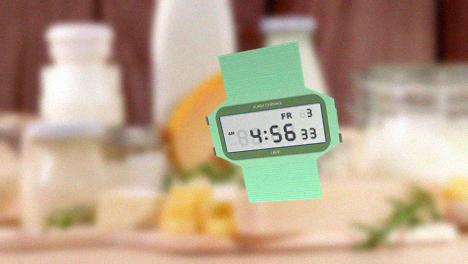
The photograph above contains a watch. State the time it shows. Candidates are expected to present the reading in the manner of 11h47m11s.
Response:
4h56m33s
